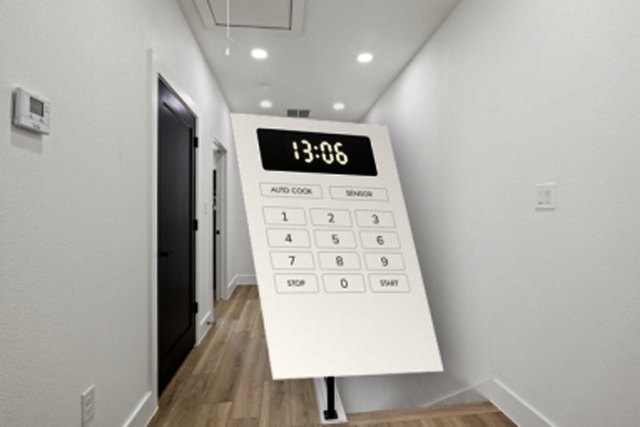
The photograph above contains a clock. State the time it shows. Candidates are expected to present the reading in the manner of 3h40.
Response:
13h06
